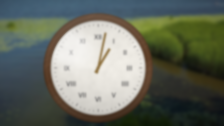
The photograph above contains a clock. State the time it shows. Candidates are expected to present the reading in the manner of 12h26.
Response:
1h02
